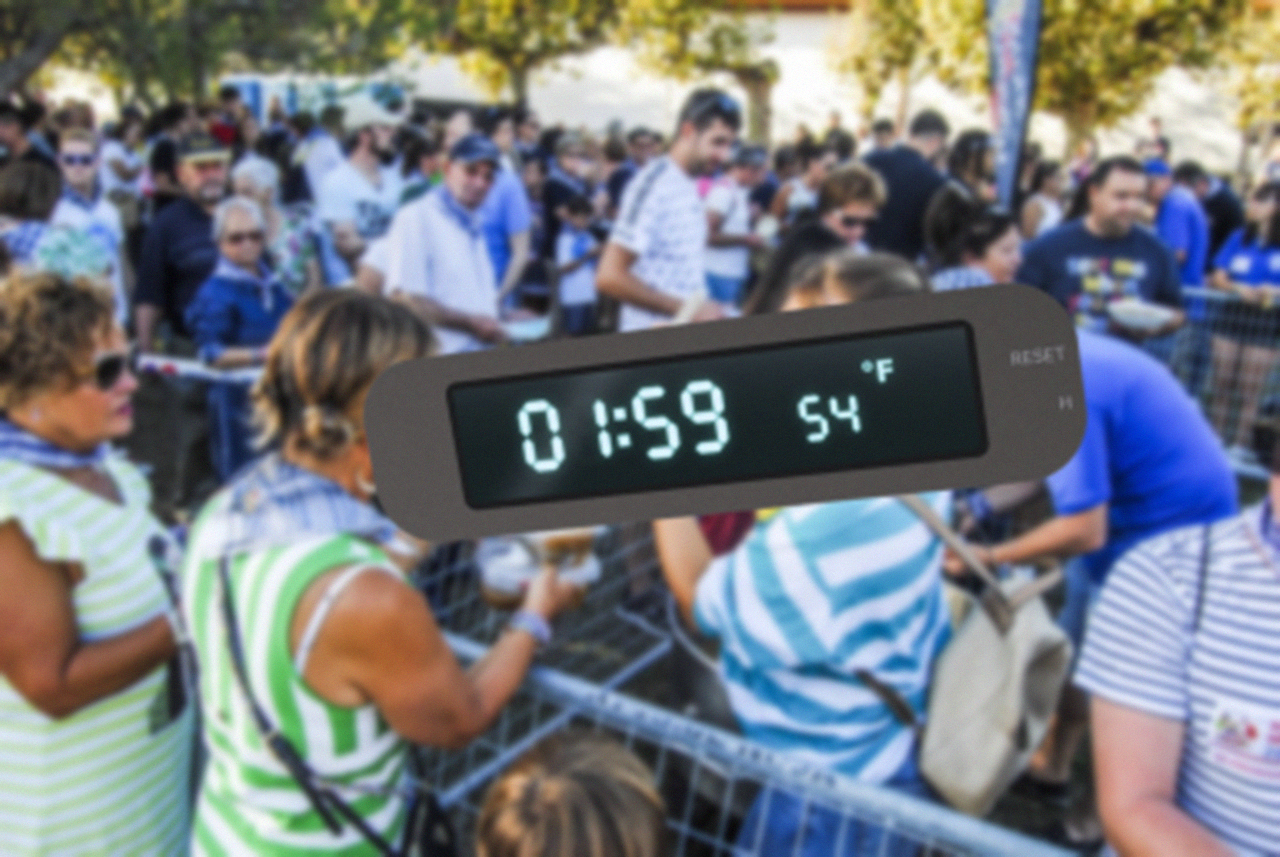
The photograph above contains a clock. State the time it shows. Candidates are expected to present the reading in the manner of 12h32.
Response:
1h59
